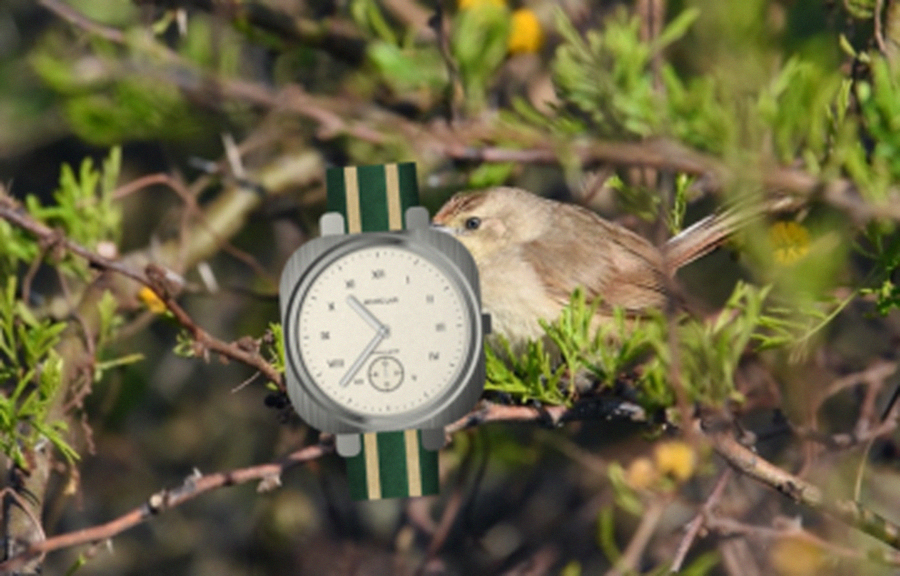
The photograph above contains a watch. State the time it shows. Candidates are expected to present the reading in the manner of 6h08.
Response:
10h37
